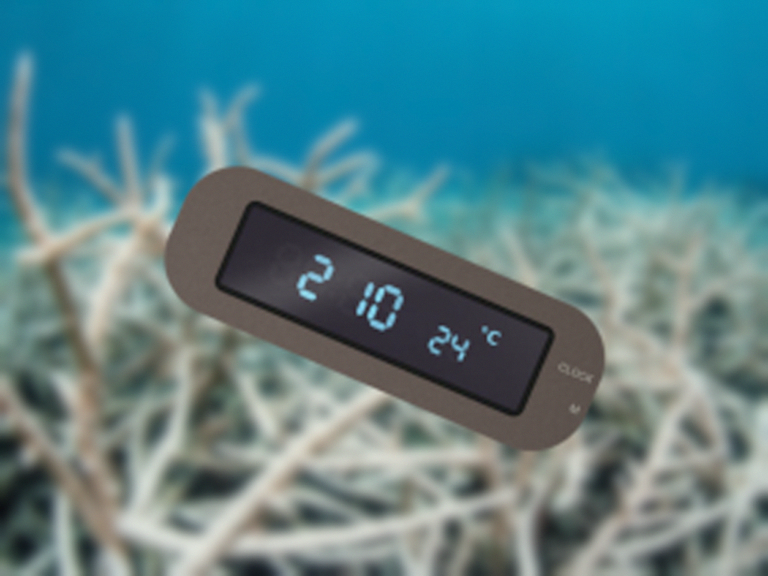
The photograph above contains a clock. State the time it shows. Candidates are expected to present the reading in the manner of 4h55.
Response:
2h10
